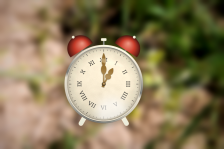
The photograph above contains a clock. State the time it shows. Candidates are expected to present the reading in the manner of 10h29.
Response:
1h00
